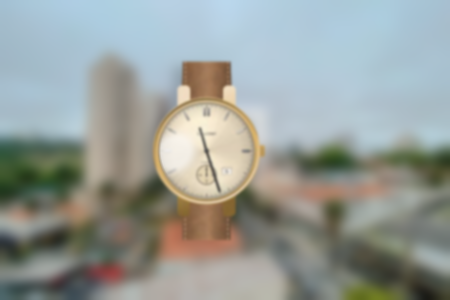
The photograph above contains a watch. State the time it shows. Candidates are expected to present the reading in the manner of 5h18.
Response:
11h27
